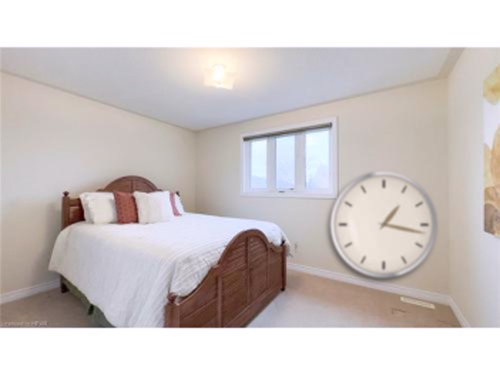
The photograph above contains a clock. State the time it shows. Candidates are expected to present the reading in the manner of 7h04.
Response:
1h17
